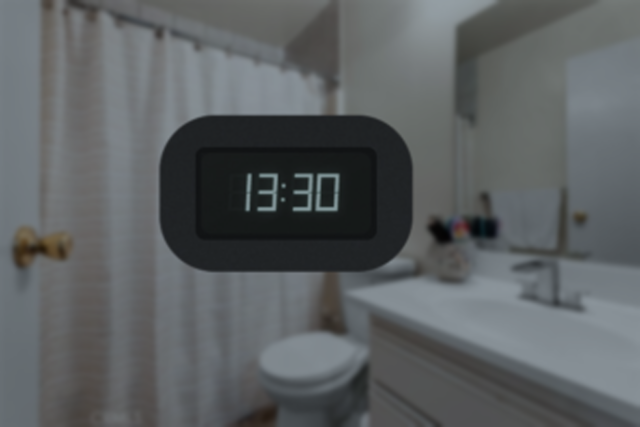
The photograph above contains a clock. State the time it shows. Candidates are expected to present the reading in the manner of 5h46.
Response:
13h30
